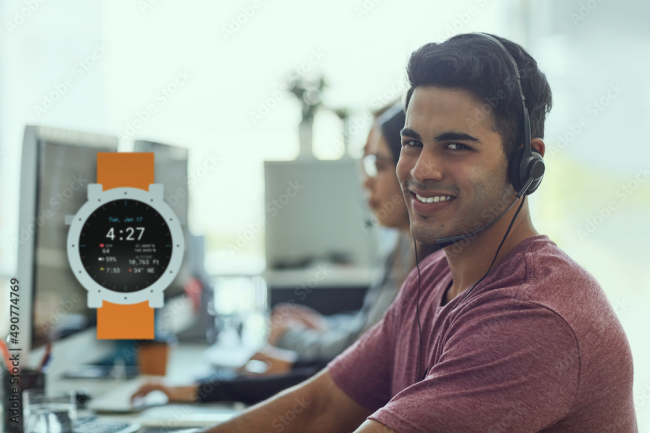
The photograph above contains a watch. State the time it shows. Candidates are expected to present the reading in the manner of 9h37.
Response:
4h27
